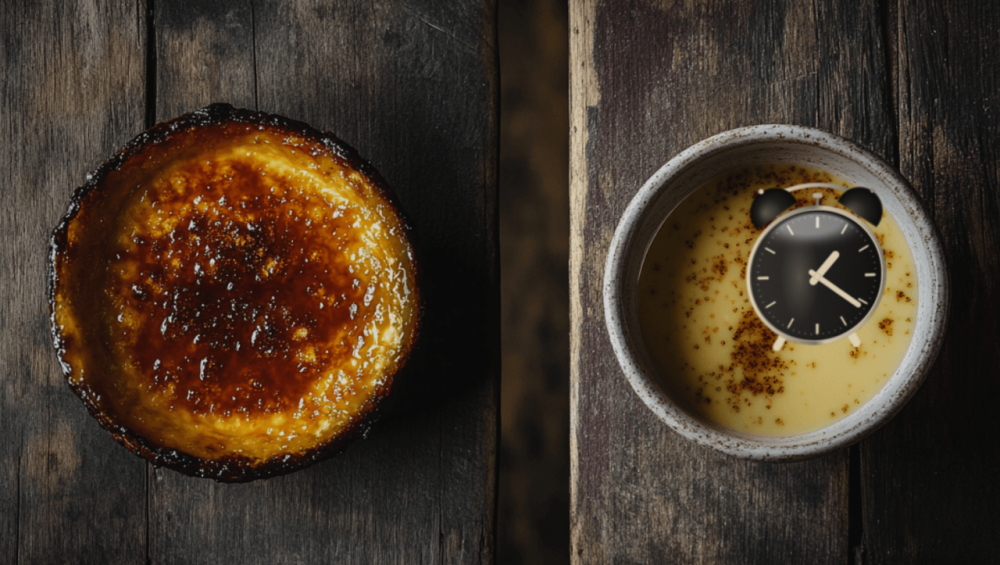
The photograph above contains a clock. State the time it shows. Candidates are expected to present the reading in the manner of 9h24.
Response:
1h21
